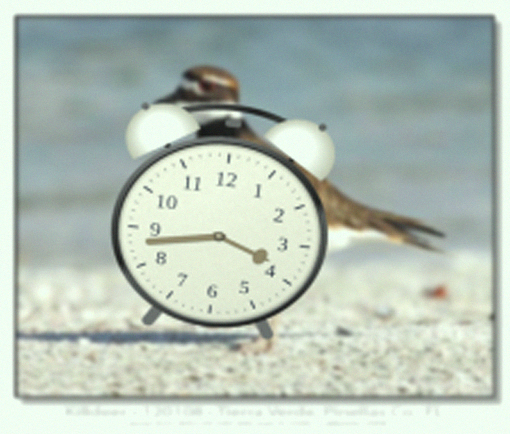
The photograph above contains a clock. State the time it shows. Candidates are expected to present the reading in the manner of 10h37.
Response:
3h43
